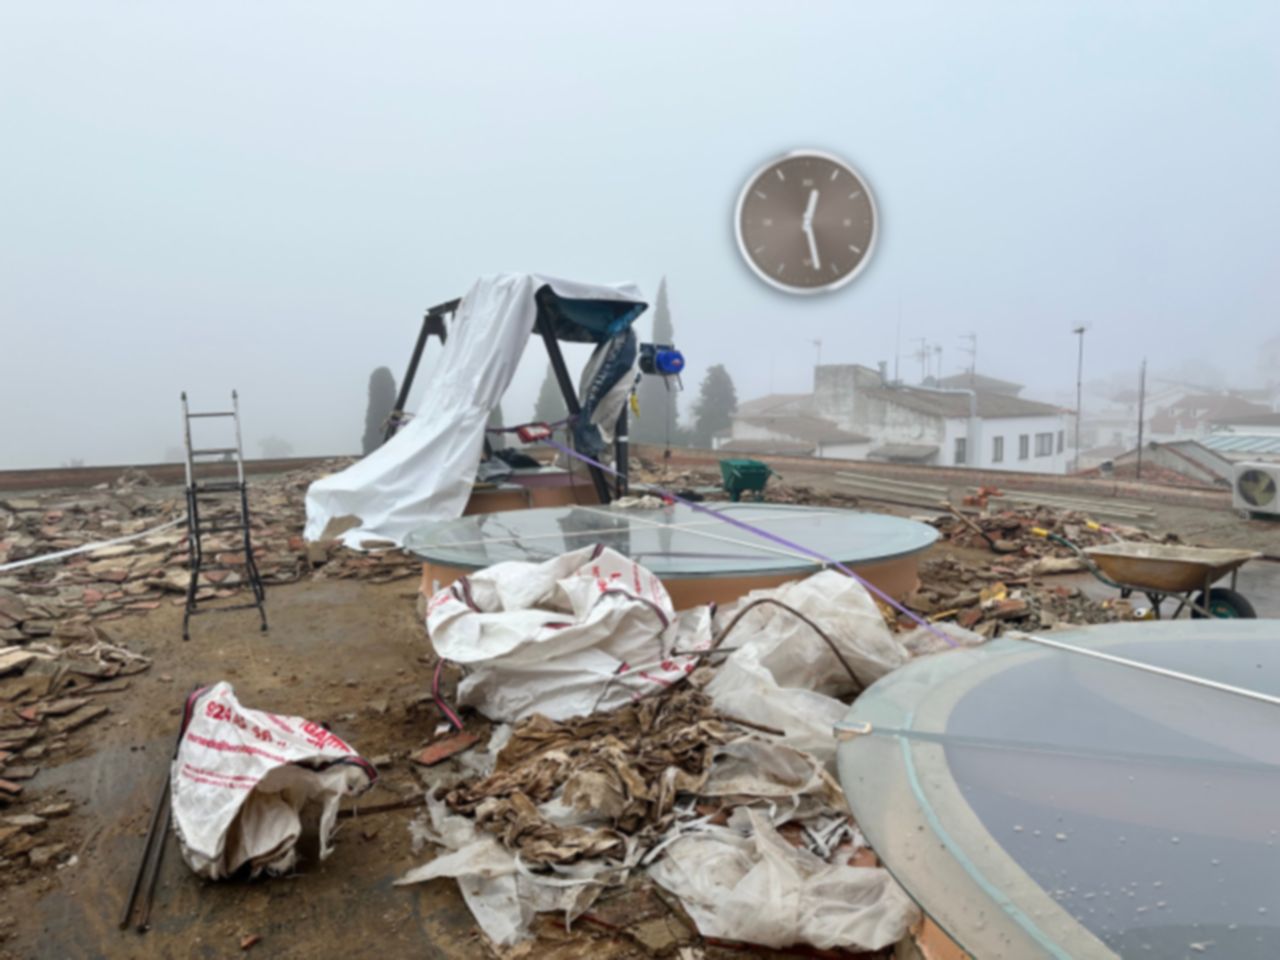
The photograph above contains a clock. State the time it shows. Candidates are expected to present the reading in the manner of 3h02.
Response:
12h28
